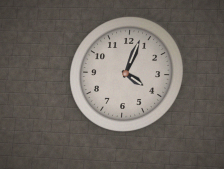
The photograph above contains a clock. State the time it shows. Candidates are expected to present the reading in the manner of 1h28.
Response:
4h03
